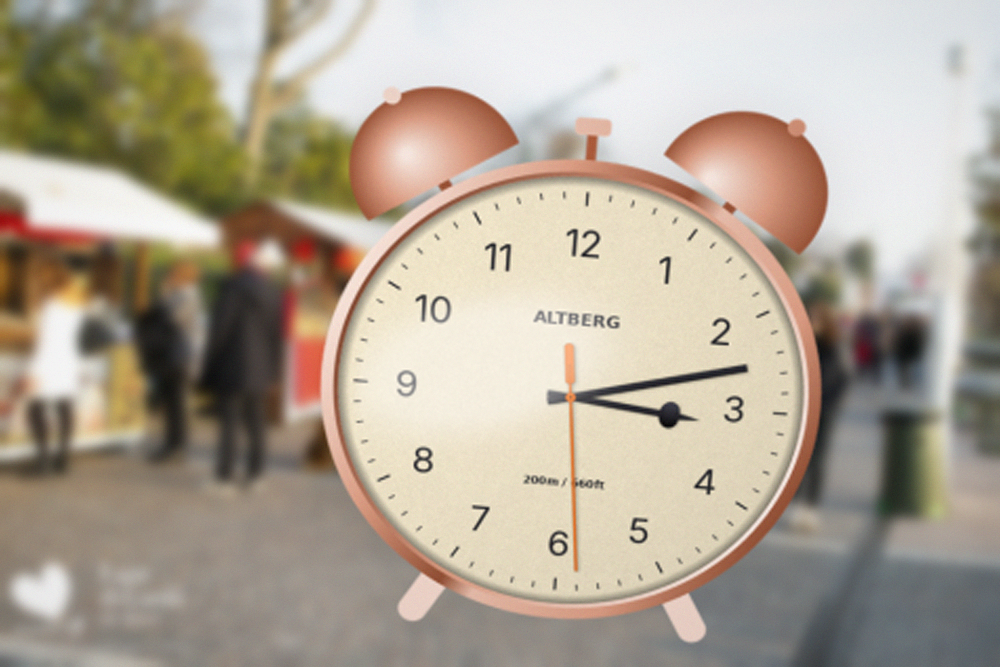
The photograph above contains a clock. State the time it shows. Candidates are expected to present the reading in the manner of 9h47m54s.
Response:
3h12m29s
